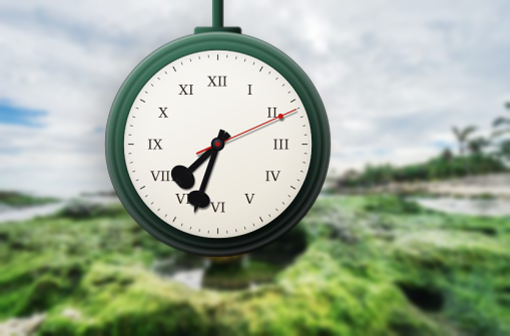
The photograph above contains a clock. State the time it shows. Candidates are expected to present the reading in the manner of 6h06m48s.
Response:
7h33m11s
